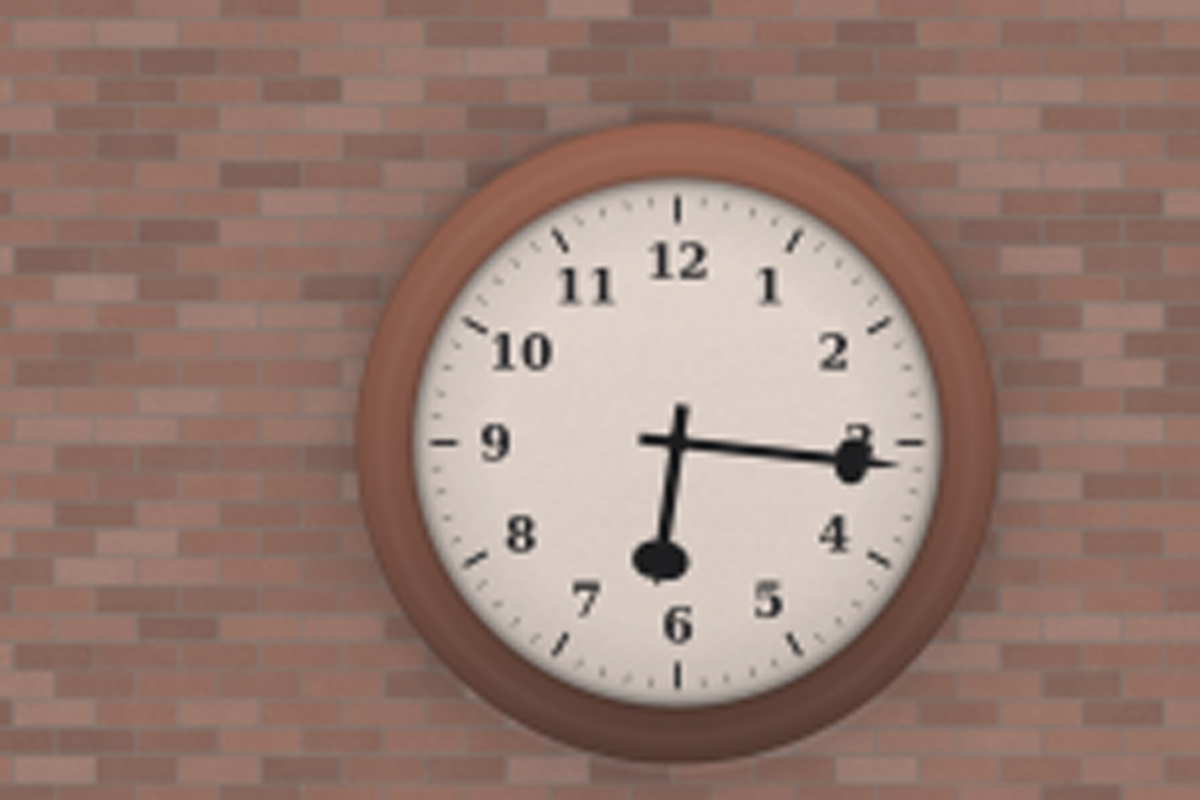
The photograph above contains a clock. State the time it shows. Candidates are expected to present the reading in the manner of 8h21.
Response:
6h16
